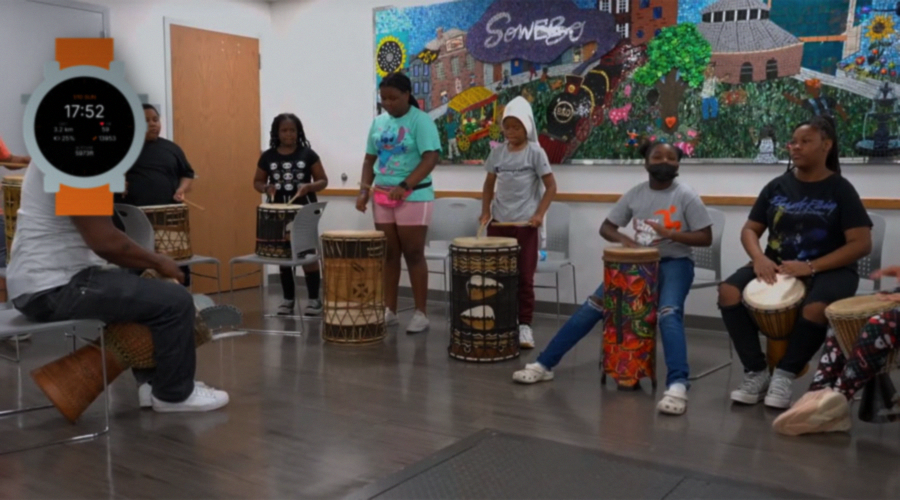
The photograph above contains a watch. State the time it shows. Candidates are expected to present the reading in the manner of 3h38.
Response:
17h52
